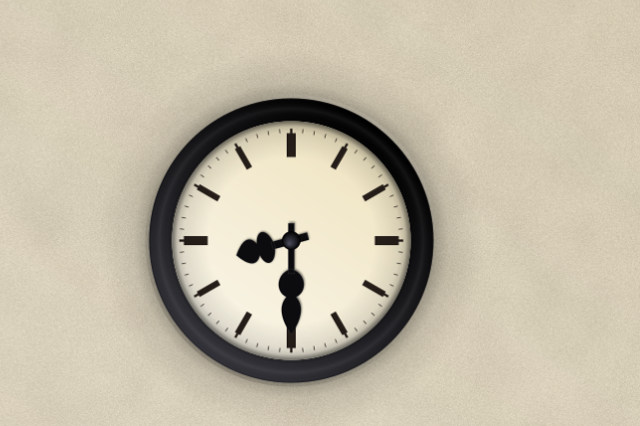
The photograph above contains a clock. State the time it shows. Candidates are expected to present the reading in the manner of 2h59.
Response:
8h30
